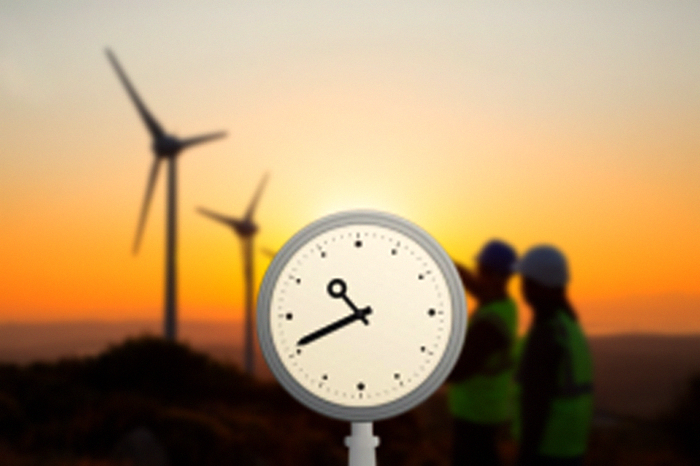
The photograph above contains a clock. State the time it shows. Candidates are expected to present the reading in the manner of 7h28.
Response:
10h41
